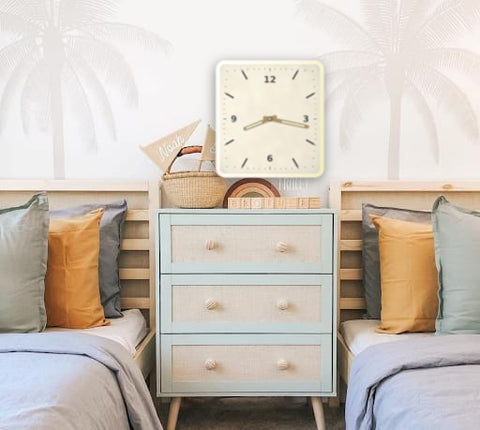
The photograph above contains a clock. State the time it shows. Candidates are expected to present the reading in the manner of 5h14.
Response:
8h17
